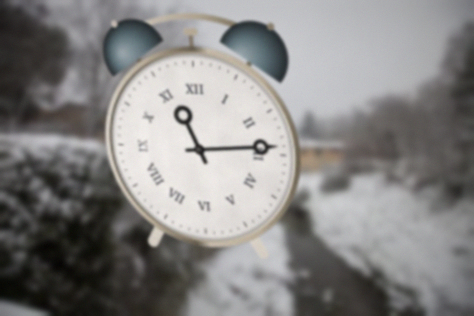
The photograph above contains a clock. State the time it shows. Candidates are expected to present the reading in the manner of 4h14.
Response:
11h14
